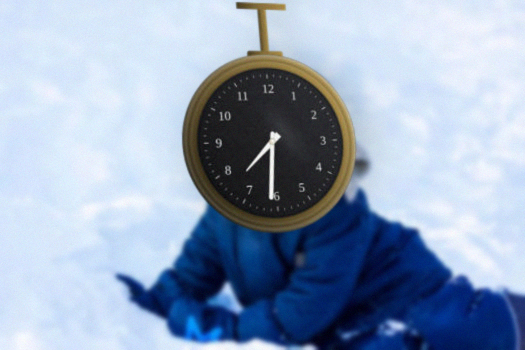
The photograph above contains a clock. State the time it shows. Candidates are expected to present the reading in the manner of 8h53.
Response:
7h31
